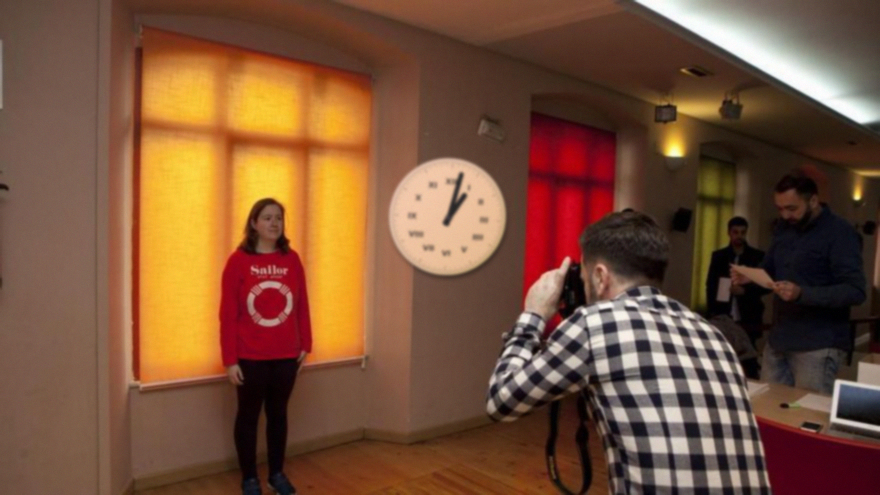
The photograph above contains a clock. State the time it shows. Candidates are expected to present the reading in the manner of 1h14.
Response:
1h02
